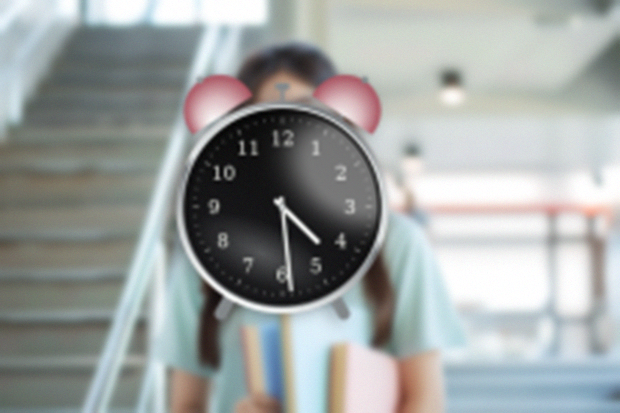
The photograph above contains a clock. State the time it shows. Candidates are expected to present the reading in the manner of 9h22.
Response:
4h29
